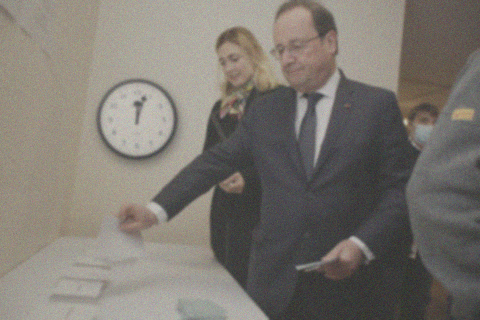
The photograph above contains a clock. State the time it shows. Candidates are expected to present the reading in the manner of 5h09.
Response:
12h03
